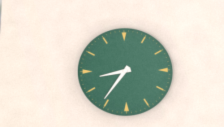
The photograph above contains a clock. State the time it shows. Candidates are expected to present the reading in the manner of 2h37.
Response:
8h36
